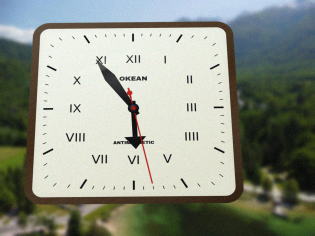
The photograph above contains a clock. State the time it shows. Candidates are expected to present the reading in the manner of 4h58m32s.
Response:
5h54m28s
